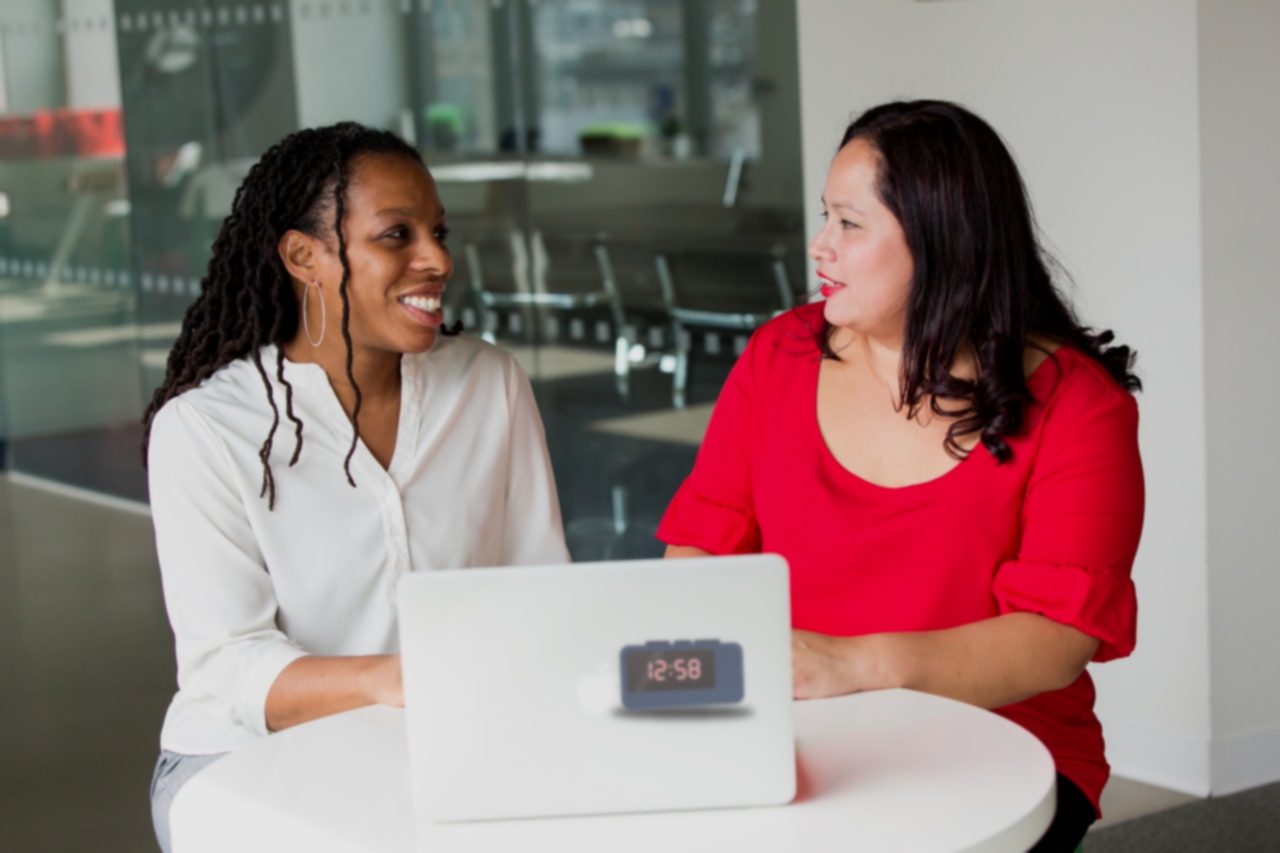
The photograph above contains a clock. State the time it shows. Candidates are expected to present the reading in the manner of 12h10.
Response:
12h58
